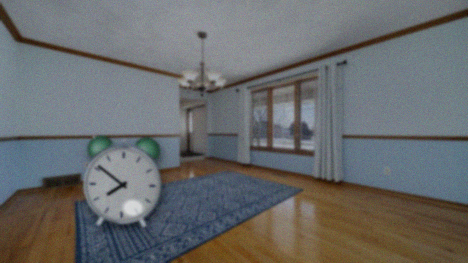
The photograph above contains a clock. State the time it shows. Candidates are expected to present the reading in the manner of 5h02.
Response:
7h51
